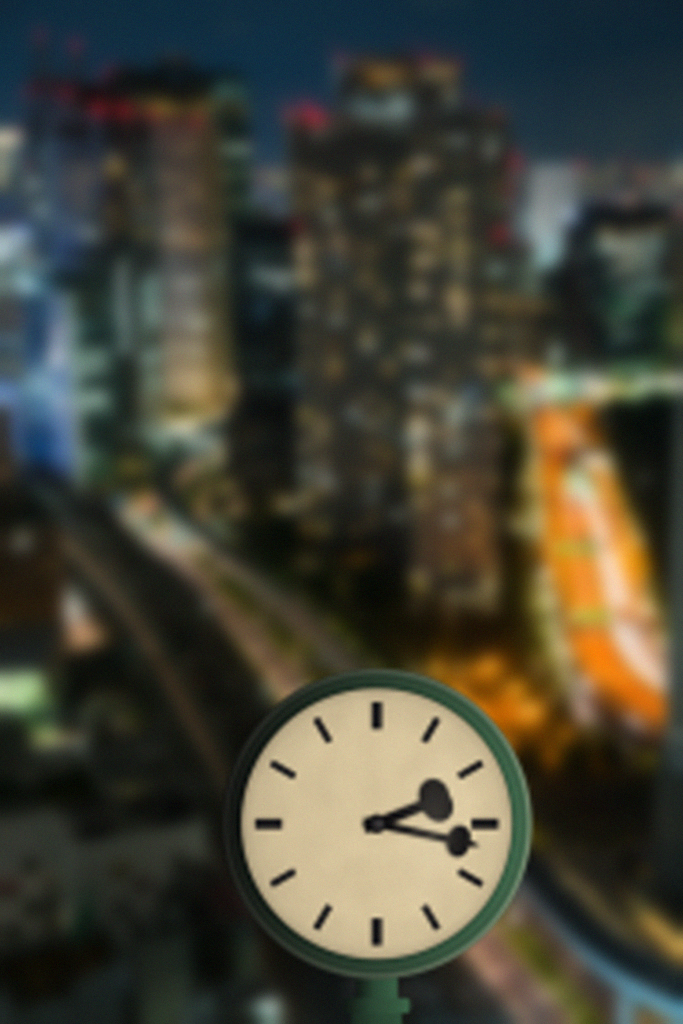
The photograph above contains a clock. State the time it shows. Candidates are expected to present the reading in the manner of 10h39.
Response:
2h17
